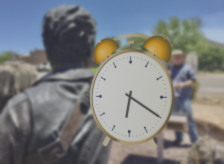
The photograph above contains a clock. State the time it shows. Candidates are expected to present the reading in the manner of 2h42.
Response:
6h20
